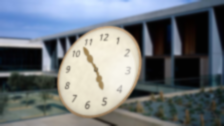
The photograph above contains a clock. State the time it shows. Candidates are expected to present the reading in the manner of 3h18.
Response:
4h53
